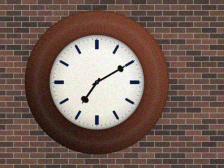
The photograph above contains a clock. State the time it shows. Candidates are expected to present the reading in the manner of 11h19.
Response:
7h10
